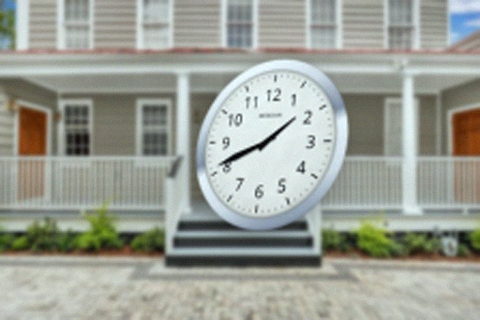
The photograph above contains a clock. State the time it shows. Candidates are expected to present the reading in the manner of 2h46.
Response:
1h41
